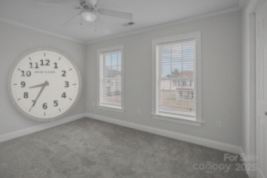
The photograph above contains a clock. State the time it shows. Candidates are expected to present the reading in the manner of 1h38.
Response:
8h35
